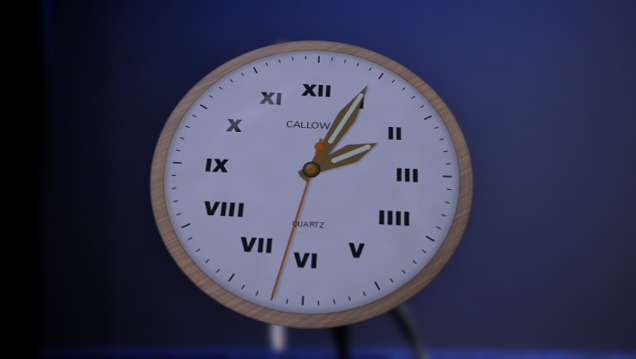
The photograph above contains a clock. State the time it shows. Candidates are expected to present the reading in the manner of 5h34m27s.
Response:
2h04m32s
